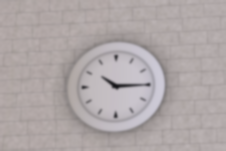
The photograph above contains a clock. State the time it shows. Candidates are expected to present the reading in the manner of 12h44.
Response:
10h15
